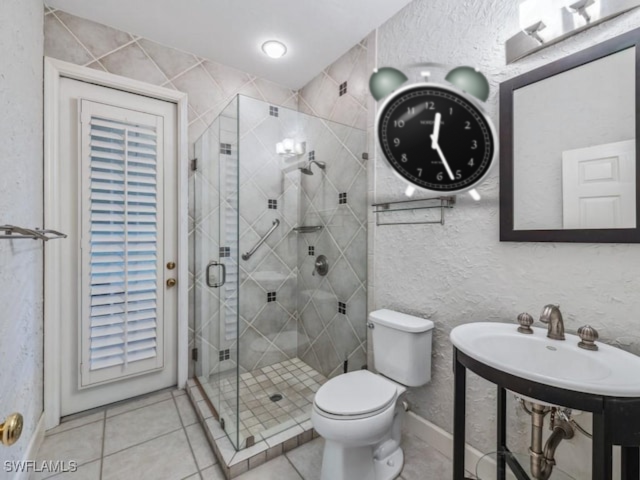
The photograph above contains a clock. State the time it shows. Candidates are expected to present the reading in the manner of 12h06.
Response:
12h27
